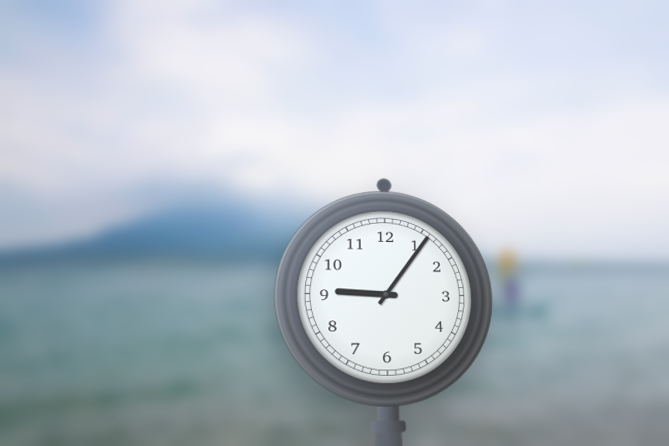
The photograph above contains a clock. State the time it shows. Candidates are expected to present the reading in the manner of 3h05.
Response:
9h06
